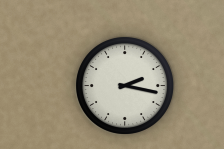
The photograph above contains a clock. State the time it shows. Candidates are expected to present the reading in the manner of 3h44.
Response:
2h17
